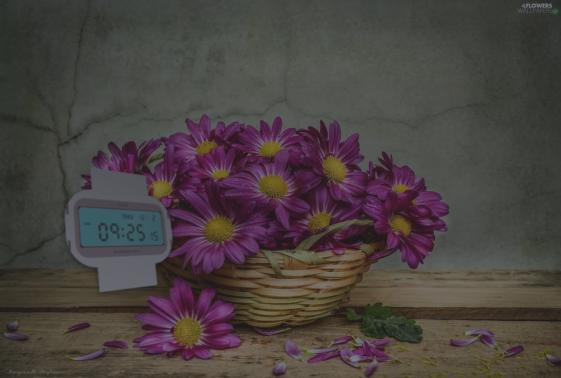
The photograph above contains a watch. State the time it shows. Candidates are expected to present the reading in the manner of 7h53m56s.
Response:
9h25m15s
